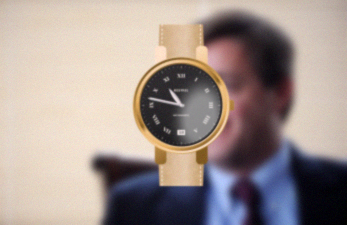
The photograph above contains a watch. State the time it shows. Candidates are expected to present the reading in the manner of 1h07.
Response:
10h47
